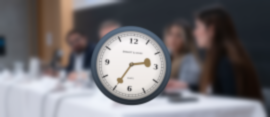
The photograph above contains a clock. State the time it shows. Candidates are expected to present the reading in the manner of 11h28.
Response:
2h35
